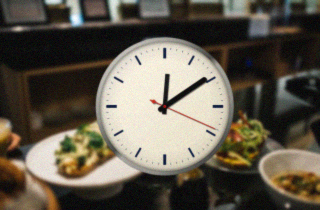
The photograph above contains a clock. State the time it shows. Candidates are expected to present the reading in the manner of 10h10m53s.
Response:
12h09m19s
